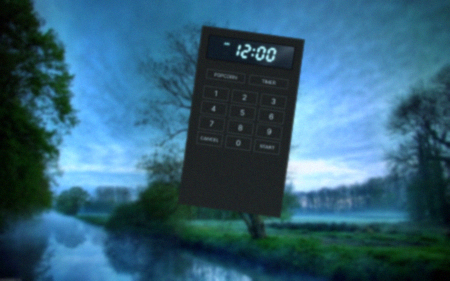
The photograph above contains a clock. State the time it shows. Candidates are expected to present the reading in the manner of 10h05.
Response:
12h00
